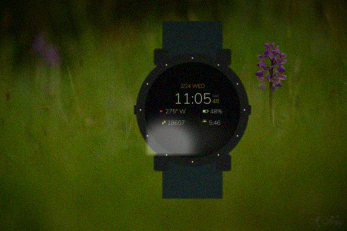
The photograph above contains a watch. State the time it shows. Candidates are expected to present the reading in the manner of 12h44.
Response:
11h05
